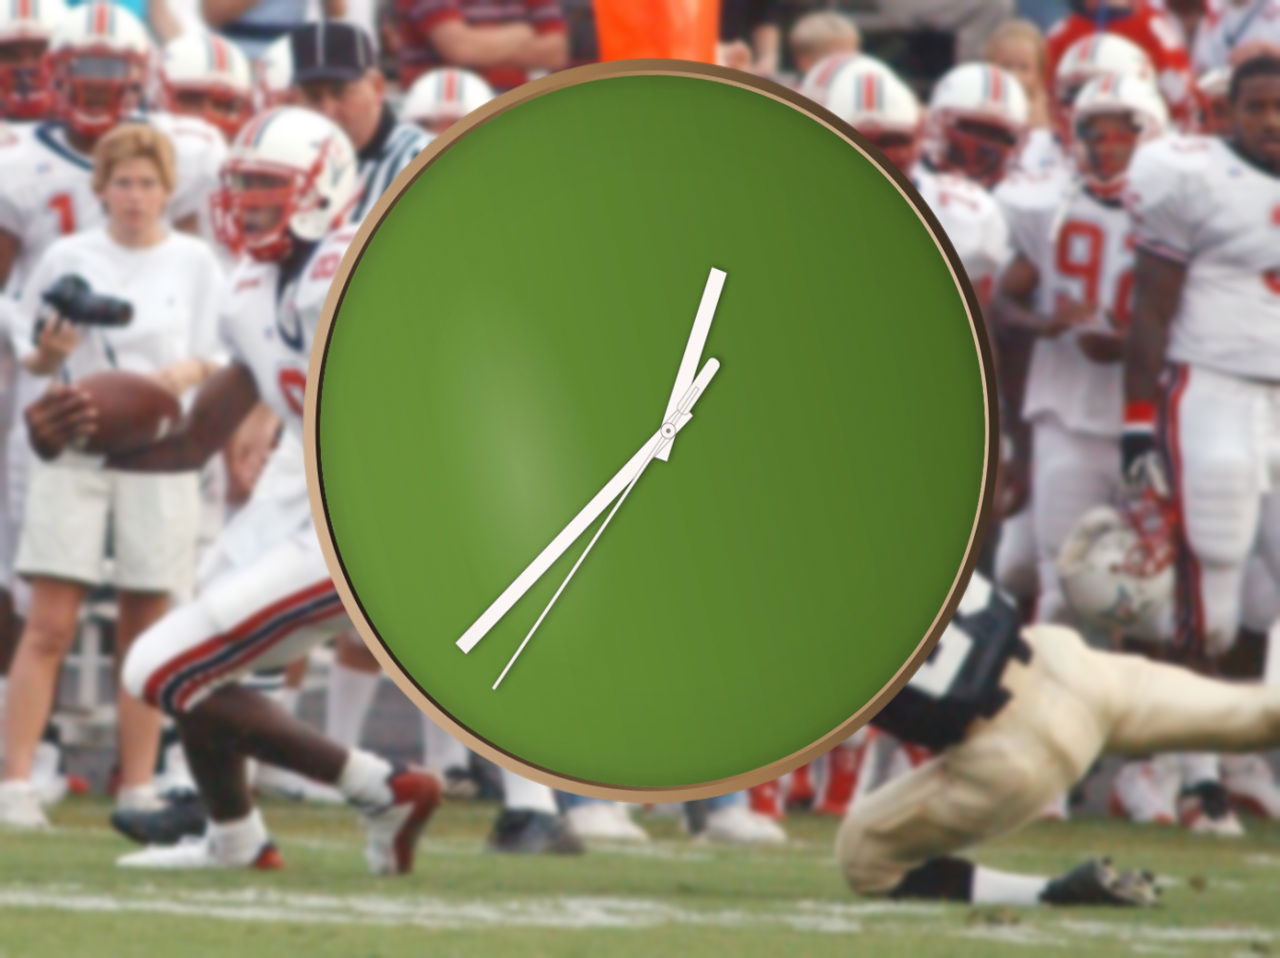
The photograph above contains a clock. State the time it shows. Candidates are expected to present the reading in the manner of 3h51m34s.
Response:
12h37m36s
